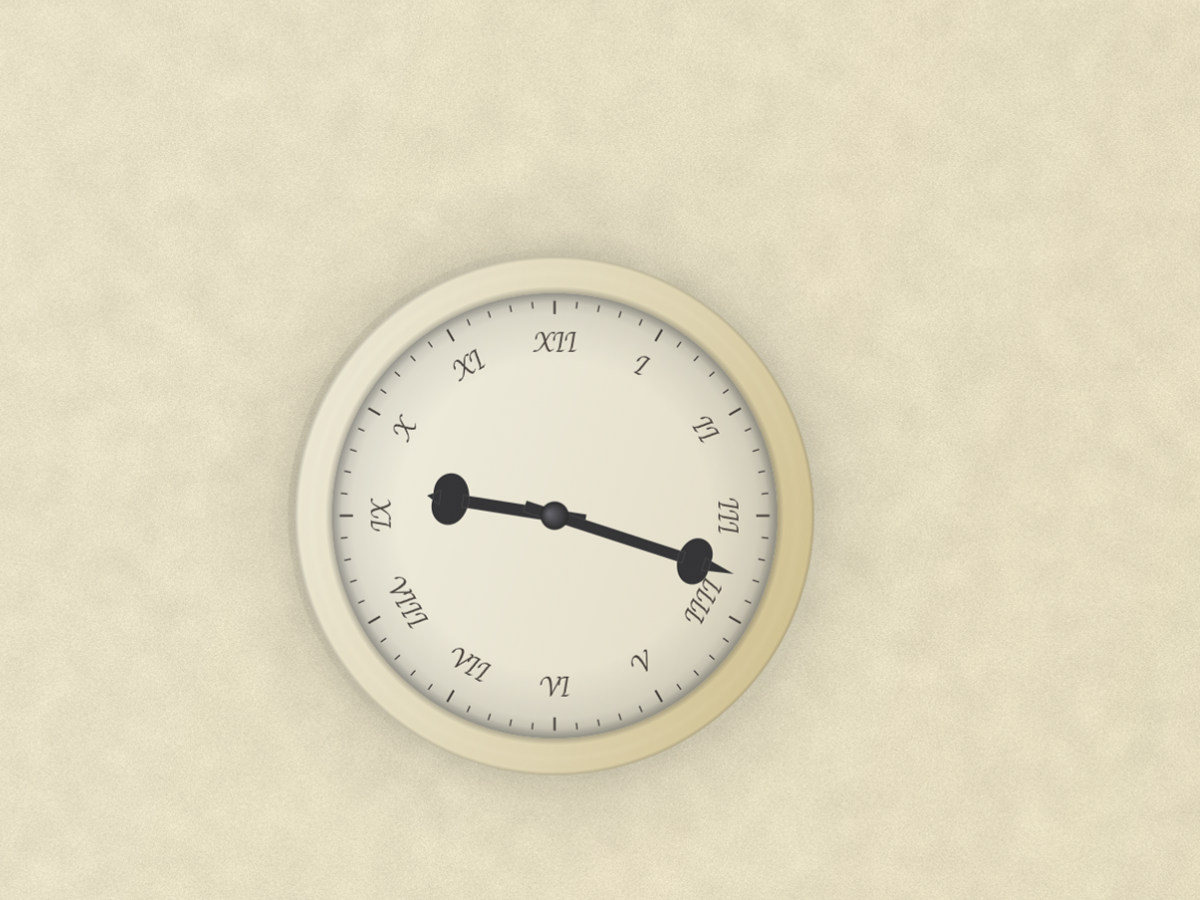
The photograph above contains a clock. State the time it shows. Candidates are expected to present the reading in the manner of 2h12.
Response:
9h18
